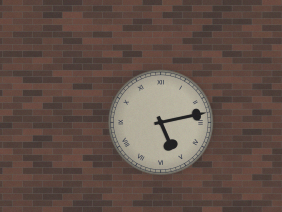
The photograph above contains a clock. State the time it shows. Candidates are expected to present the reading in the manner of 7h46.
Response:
5h13
